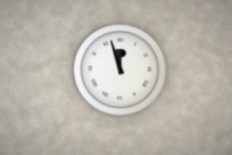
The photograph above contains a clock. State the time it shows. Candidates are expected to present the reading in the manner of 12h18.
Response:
11h57
